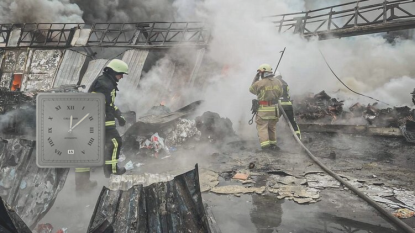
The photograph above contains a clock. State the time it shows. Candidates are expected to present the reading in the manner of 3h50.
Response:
12h08
